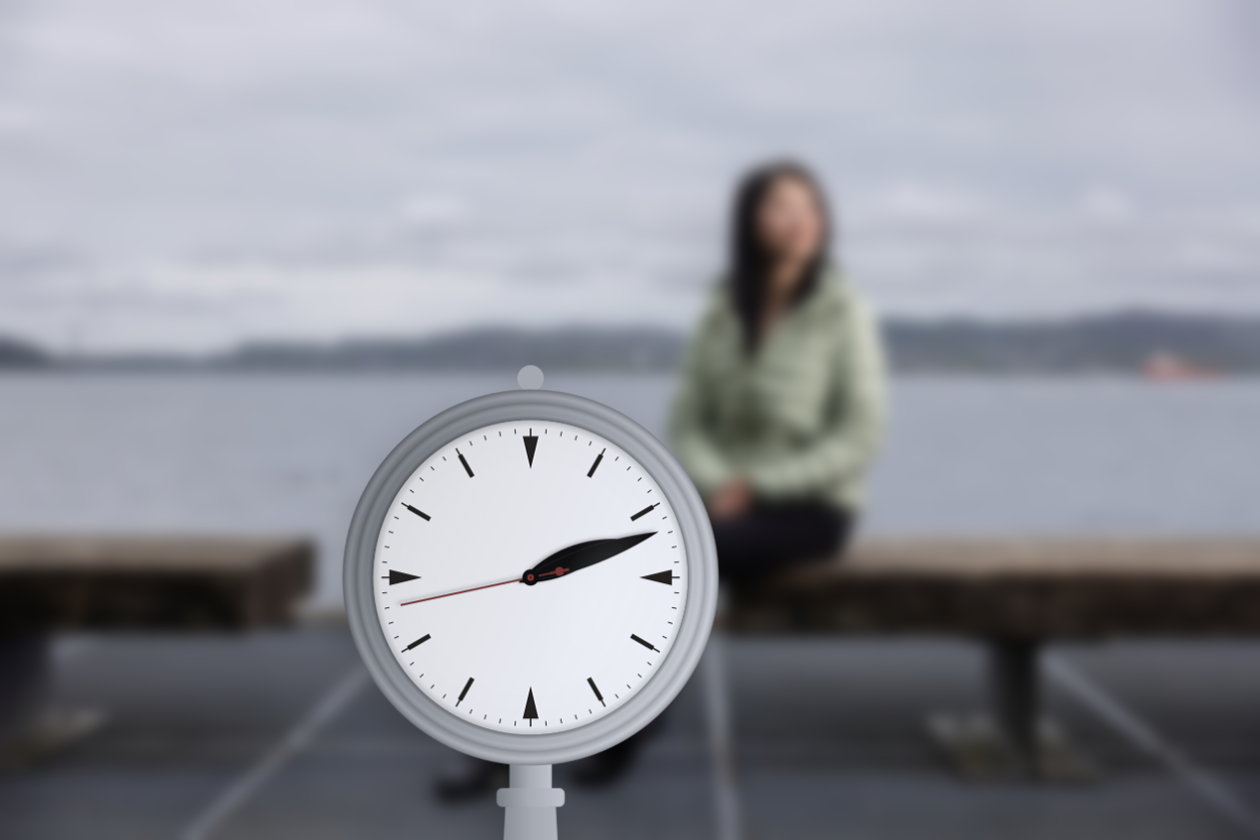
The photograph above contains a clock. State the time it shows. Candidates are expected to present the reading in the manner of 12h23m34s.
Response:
2h11m43s
